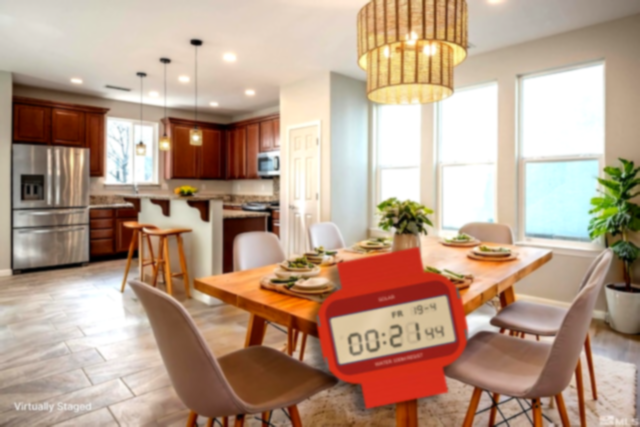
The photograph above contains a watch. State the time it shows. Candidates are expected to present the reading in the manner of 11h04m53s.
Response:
0h21m44s
